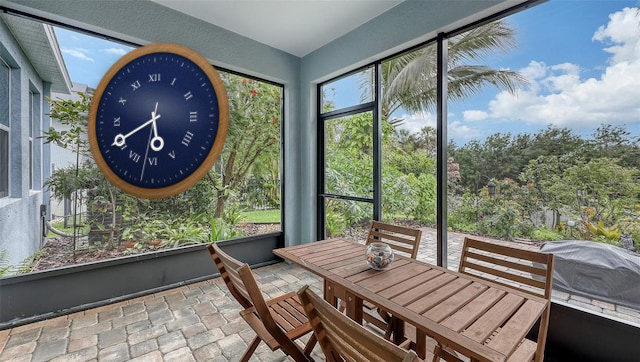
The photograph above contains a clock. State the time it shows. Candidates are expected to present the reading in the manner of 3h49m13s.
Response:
5h40m32s
